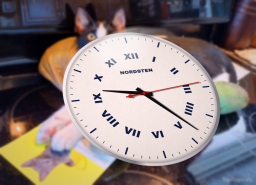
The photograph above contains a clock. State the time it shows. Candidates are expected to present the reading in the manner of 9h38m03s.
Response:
9h23m14s
